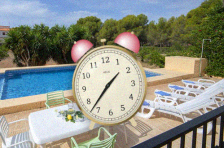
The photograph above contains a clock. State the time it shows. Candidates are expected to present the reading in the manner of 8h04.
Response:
1h37
